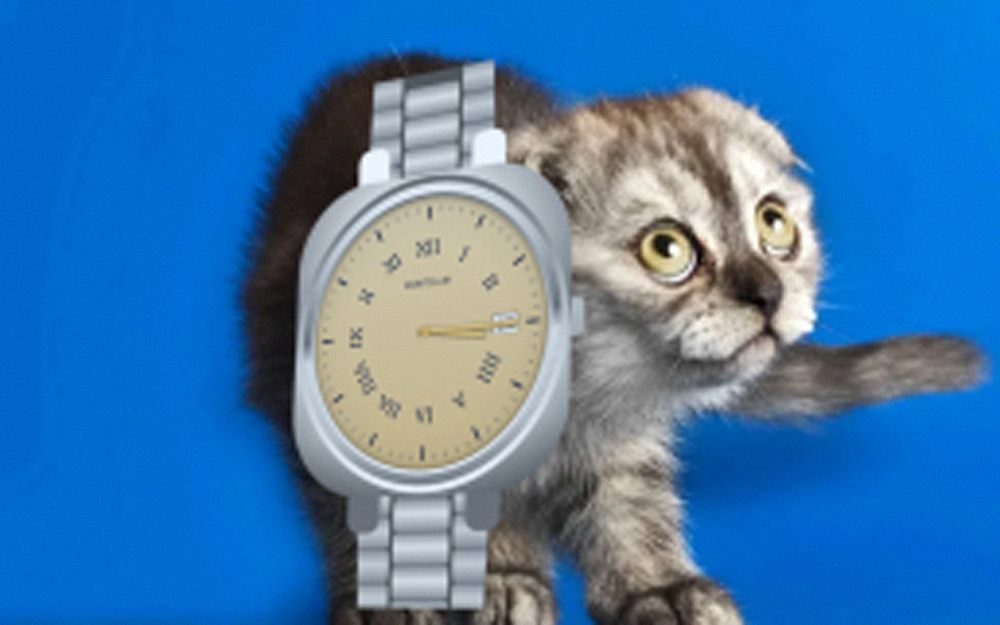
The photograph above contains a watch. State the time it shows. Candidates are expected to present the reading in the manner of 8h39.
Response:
3h15
